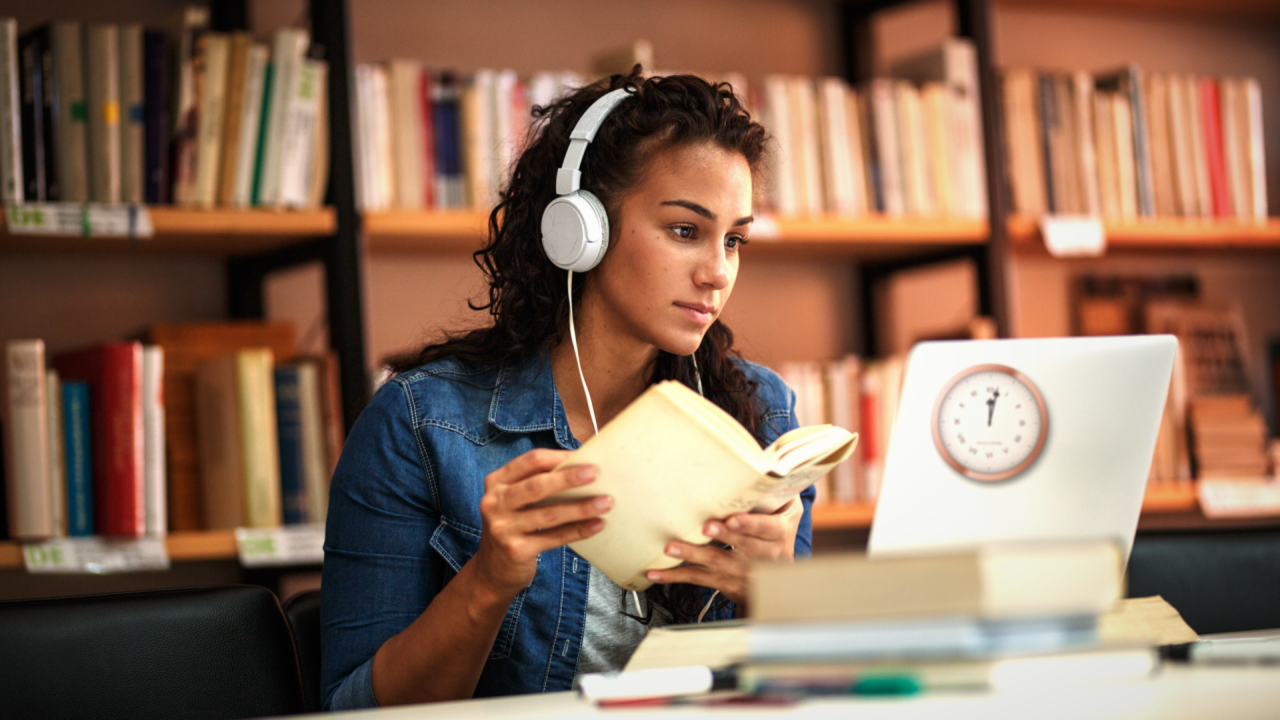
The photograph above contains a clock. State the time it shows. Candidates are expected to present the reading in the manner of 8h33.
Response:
12h02
